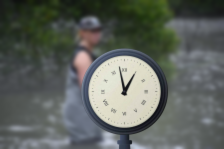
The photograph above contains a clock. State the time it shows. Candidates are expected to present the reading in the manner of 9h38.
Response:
12h58
